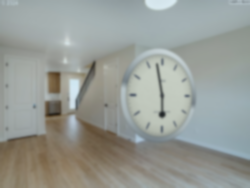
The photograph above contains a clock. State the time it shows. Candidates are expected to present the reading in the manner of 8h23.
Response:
5h58
